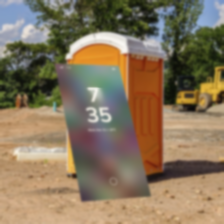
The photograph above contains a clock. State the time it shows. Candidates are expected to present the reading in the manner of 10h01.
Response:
7h35
